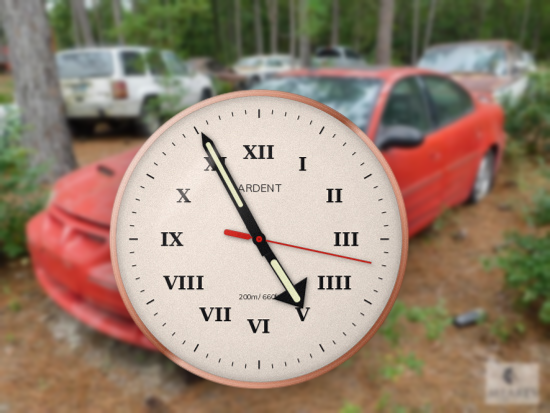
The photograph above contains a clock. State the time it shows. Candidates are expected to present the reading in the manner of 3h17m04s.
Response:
4h55m17s
